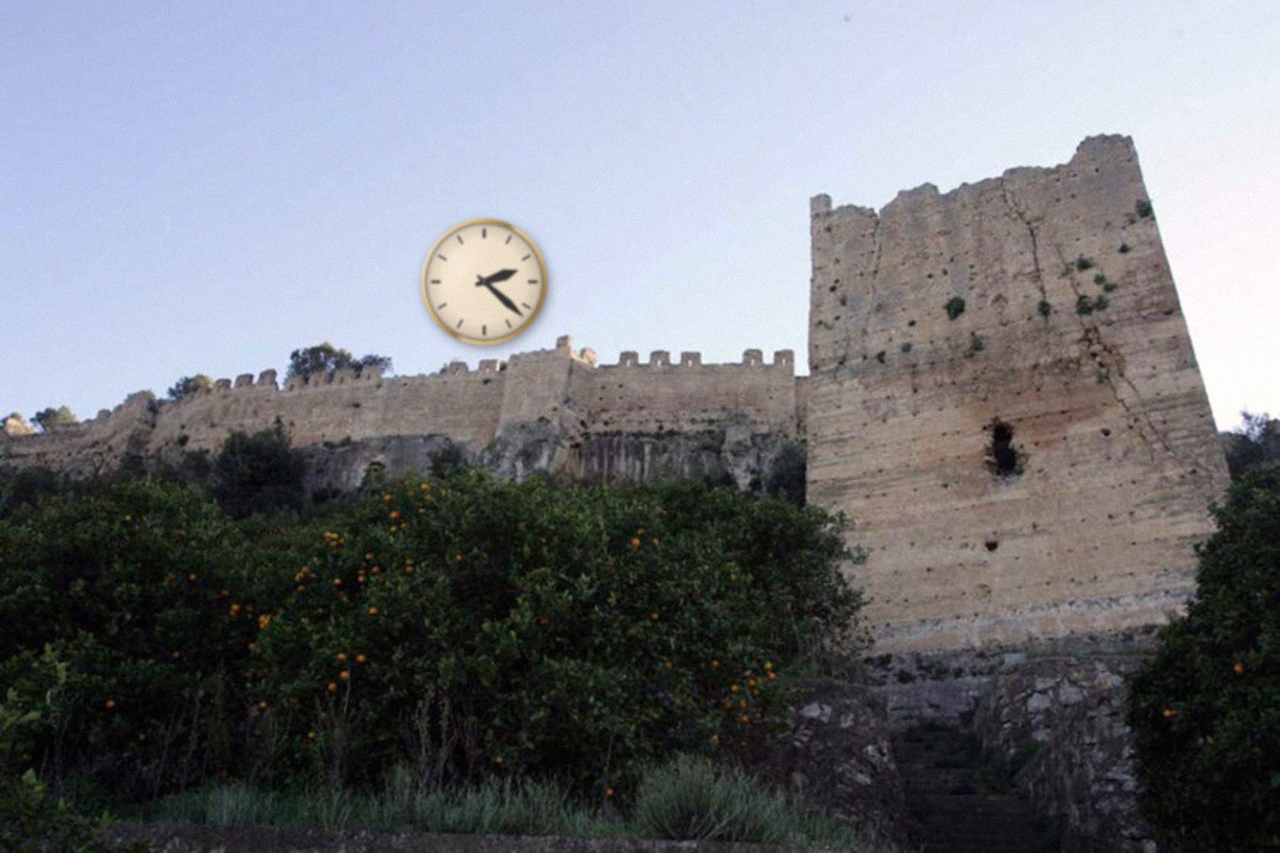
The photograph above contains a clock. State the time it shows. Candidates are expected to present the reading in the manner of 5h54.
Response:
2h22
